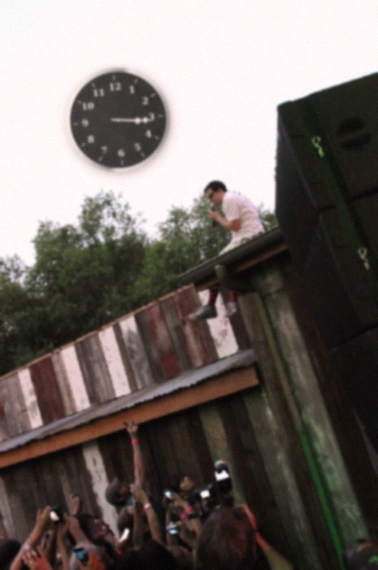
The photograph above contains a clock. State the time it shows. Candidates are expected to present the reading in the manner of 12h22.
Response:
3h16
